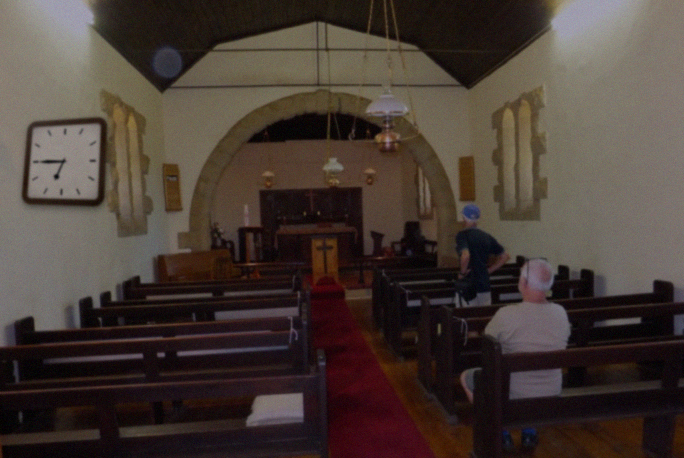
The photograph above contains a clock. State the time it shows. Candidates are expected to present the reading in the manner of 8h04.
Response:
6h45
